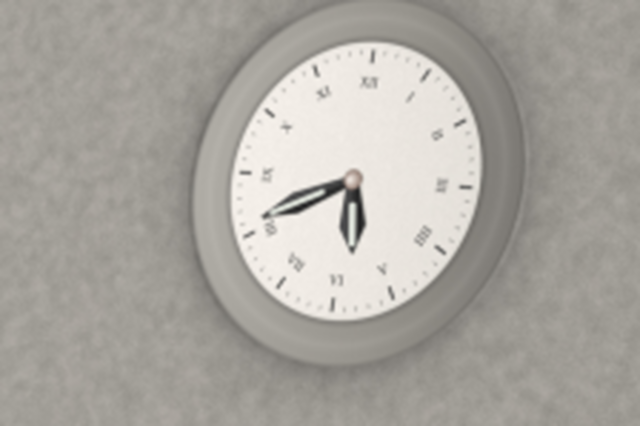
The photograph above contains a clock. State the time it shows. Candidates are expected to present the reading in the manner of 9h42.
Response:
5h41
